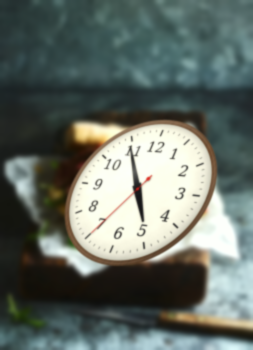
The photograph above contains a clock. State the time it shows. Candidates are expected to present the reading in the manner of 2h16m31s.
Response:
4h54m35s
